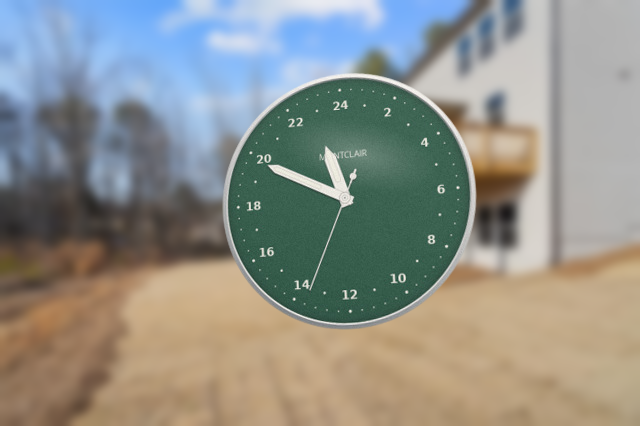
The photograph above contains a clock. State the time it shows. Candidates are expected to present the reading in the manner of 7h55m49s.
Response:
22h49m34s
